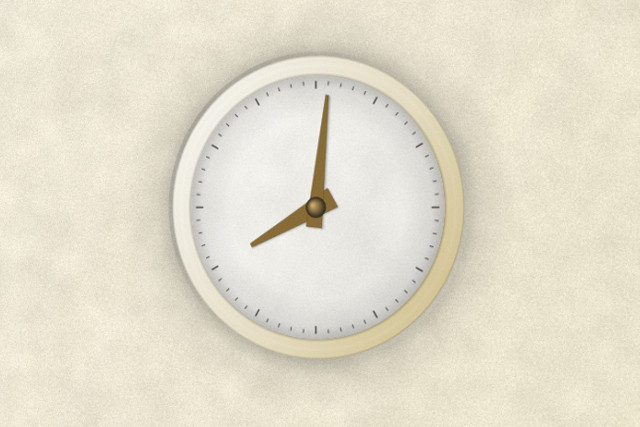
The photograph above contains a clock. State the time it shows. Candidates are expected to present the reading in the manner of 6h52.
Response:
8h01
